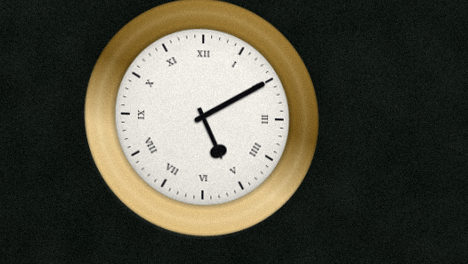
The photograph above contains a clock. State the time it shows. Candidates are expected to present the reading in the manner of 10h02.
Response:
5h10
